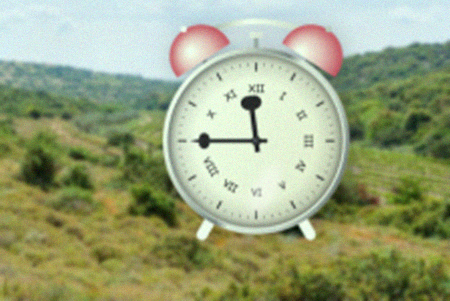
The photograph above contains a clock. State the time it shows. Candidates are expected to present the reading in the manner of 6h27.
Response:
11h45
